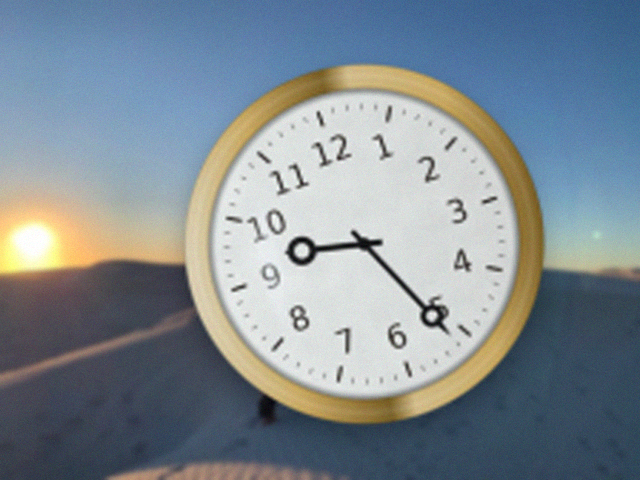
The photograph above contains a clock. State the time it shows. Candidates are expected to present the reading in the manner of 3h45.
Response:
9h26
